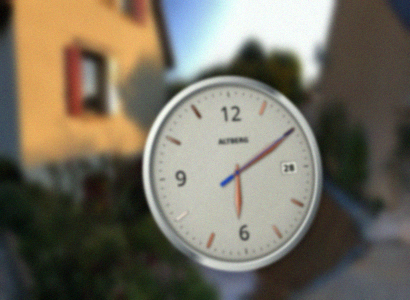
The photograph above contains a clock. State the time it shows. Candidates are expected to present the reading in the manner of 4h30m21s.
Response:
6h10m10s
